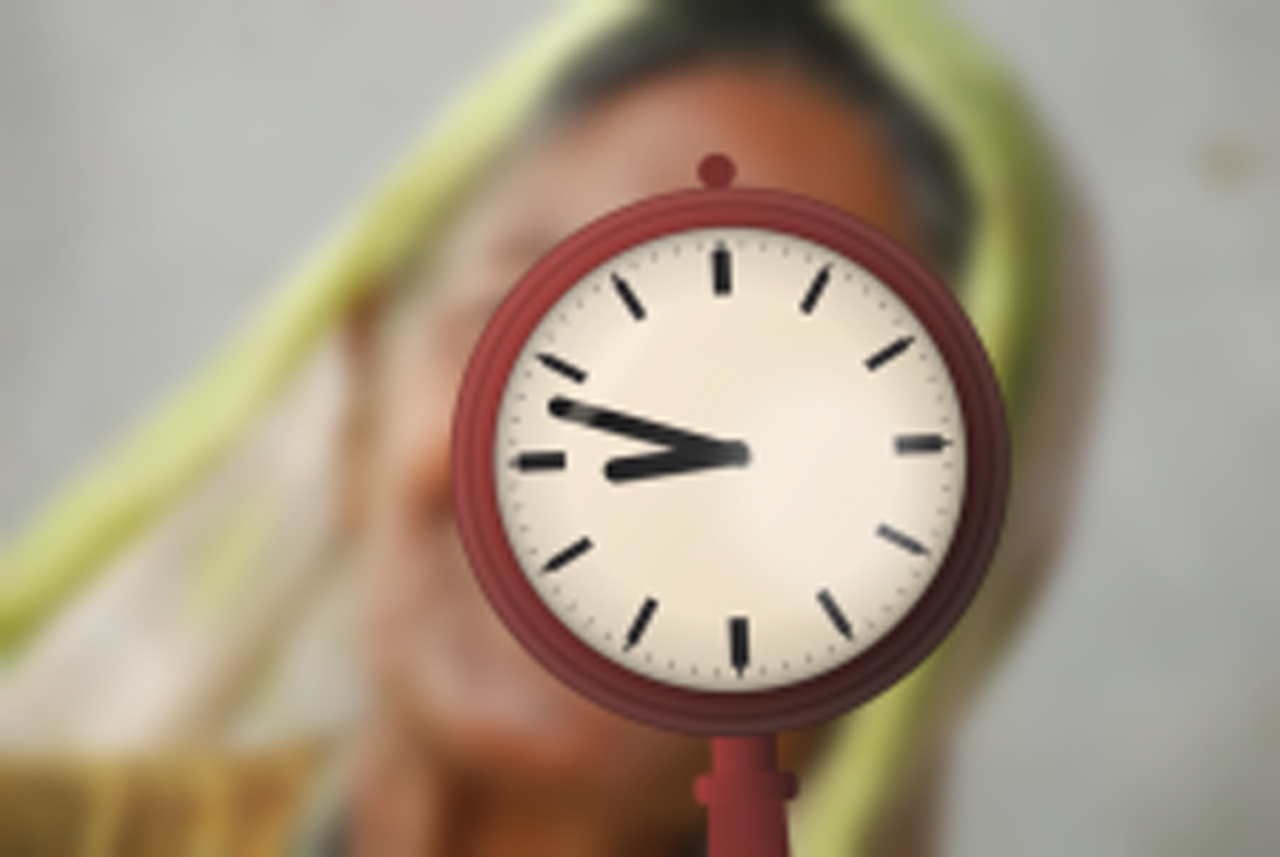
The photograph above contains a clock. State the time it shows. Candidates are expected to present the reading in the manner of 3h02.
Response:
8h48
